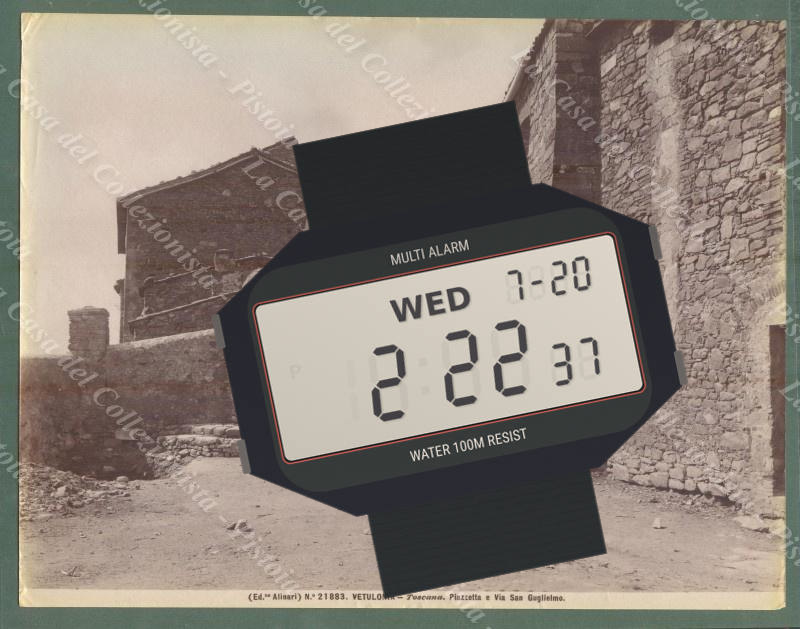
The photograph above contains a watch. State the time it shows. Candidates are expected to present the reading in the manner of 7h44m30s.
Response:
2h22m37s
